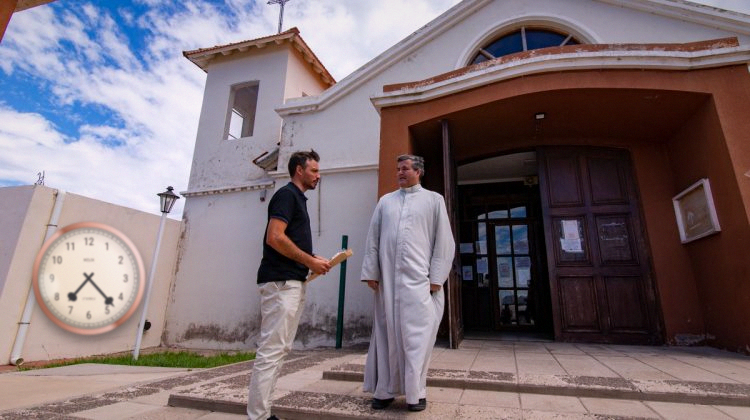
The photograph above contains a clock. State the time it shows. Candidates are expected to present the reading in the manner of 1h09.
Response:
7h23
